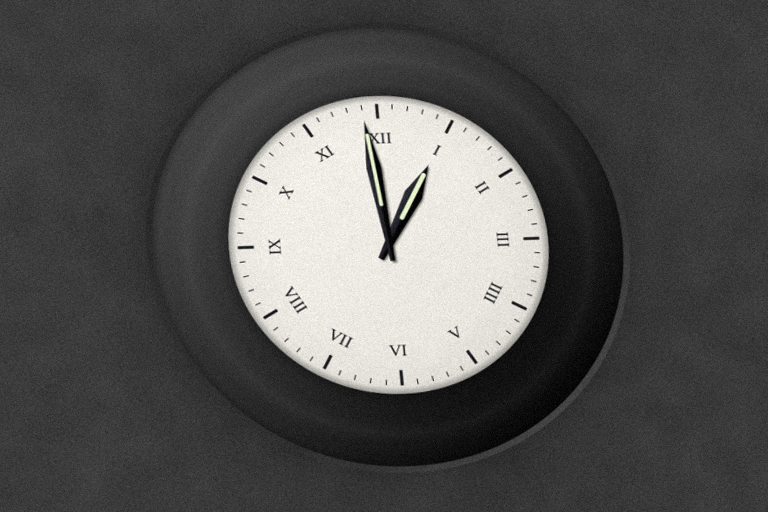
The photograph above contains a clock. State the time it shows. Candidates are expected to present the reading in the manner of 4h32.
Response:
12h59
